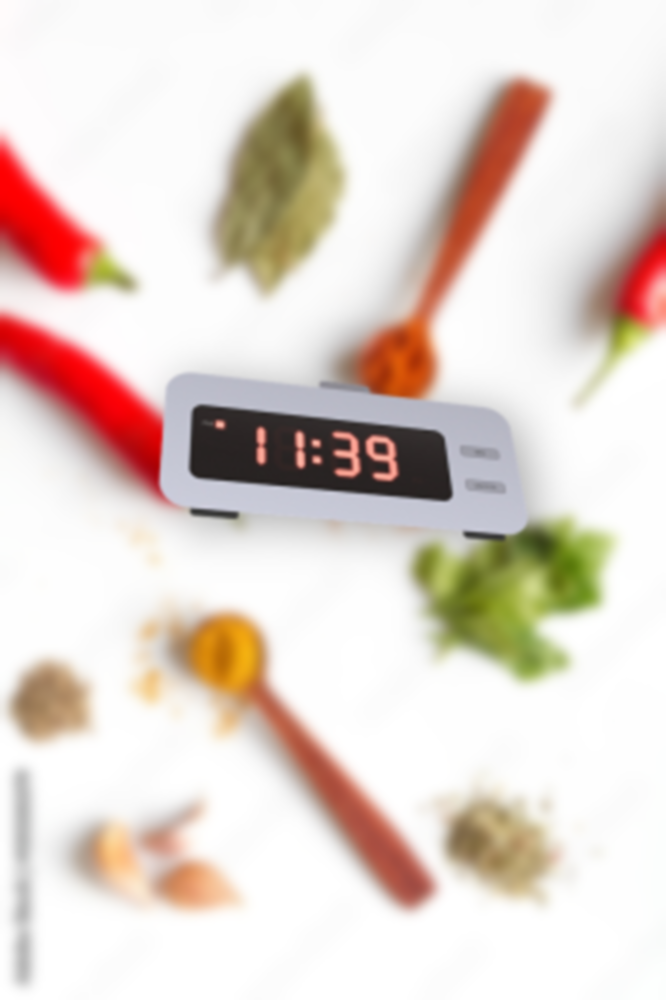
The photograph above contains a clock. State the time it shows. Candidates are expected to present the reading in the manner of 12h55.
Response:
11h39
